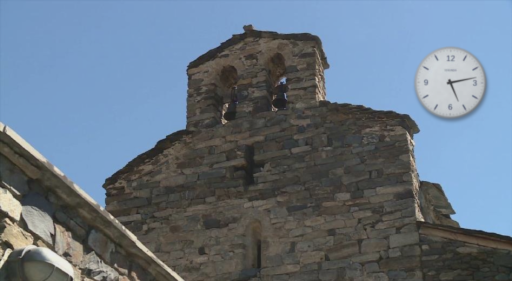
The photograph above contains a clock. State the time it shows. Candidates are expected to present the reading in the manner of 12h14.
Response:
5h13
